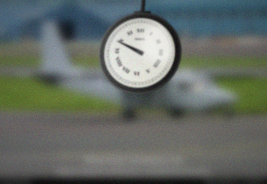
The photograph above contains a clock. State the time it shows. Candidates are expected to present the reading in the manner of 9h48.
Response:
9h49
